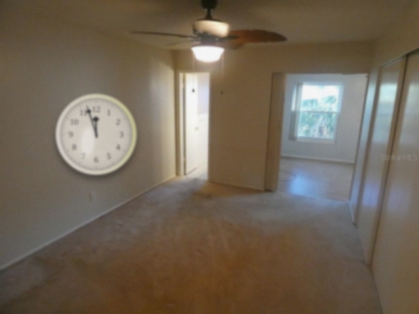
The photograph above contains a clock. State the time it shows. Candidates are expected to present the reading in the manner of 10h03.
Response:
11h57
